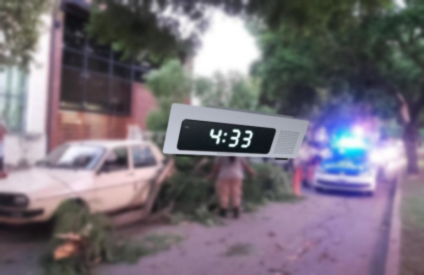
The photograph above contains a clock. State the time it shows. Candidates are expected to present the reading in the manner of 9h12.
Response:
4h33
